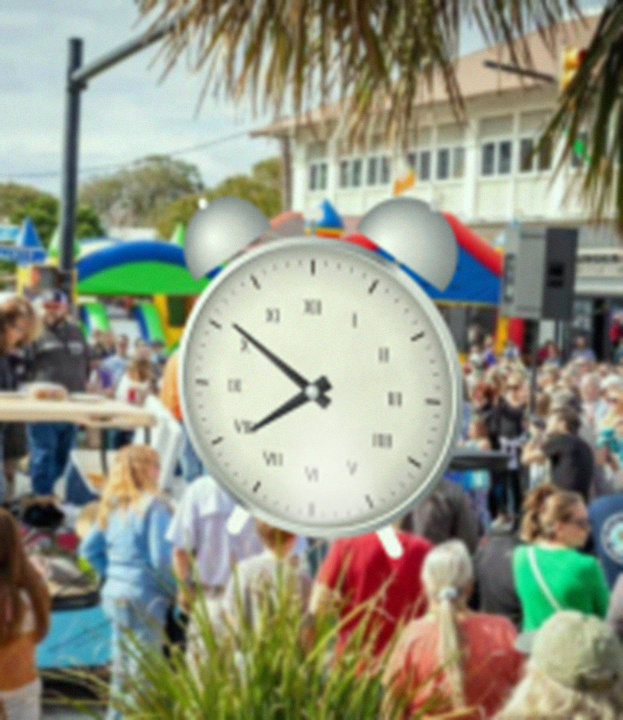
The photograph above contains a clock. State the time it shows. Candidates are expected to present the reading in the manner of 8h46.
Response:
7h51
